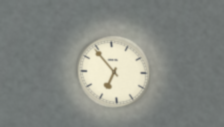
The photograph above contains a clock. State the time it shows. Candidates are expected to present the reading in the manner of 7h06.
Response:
6h54
